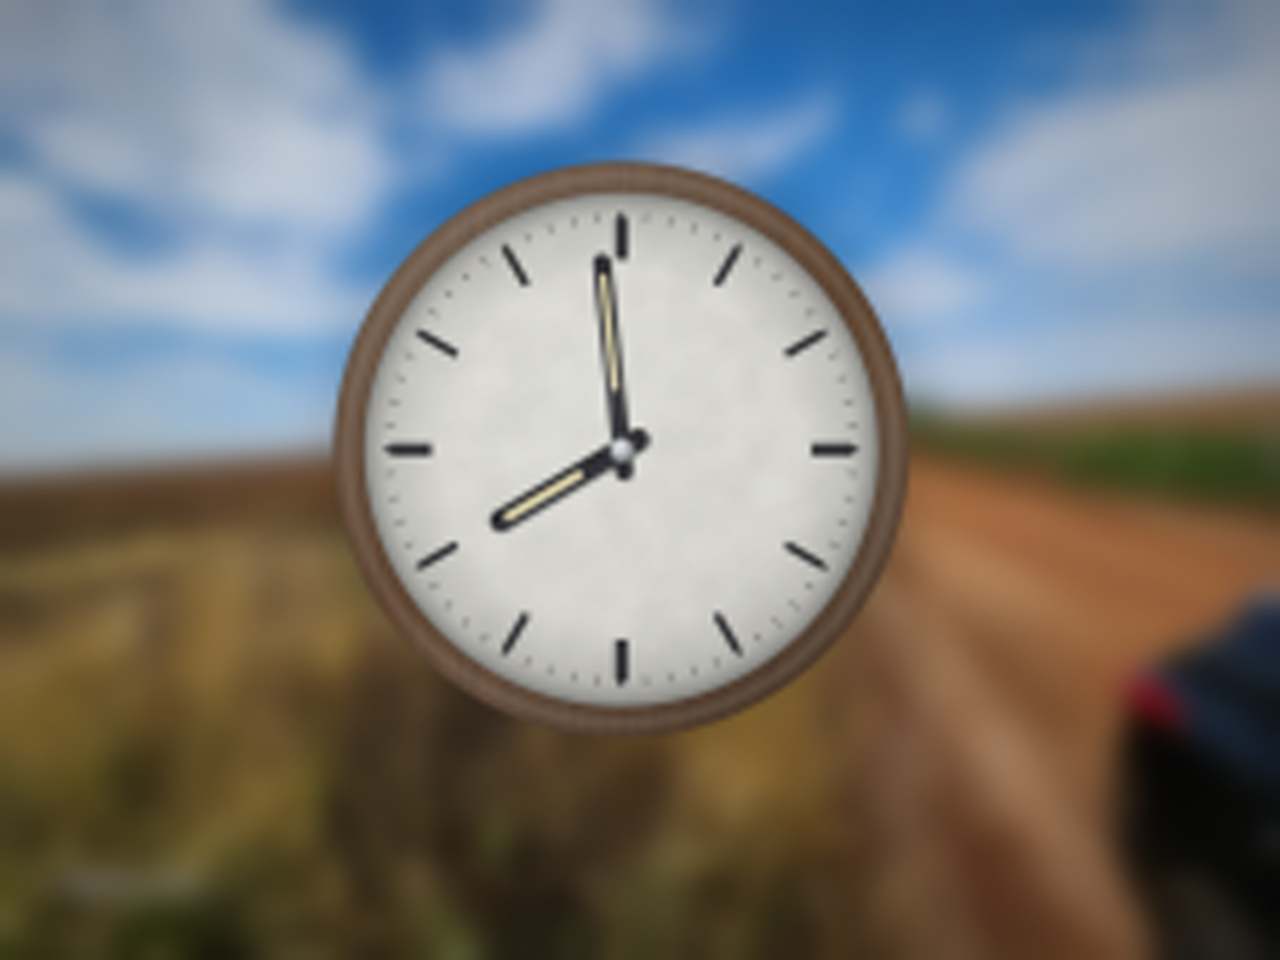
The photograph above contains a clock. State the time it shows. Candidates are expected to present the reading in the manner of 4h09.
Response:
7h59
